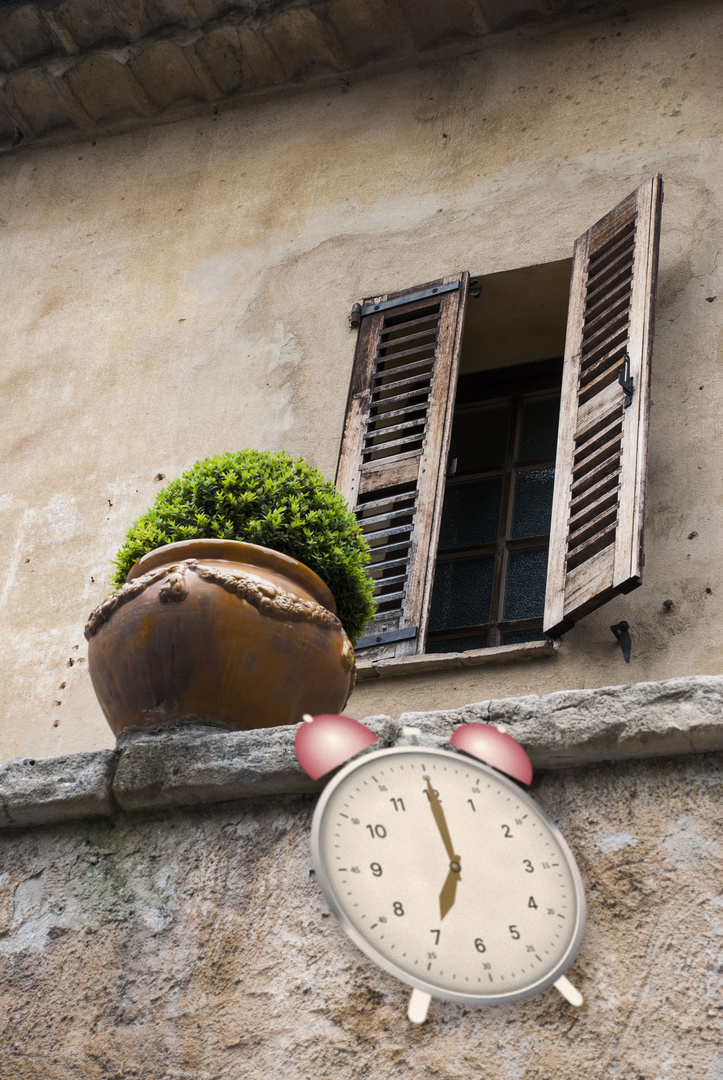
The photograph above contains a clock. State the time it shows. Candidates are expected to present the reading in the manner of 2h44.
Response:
7h00
